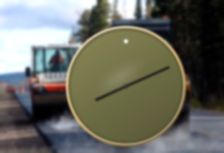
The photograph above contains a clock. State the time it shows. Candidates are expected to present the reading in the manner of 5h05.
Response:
8h11
